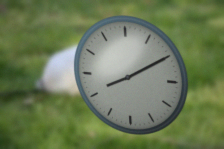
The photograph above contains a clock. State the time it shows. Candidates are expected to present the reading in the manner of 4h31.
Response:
8h10
